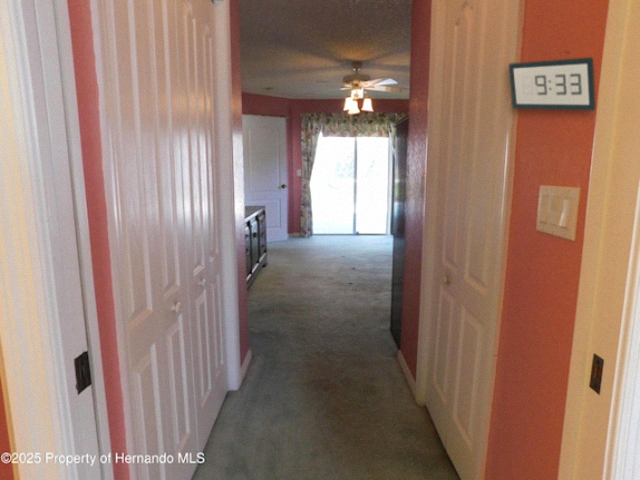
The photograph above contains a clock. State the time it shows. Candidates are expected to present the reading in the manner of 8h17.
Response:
9h33
